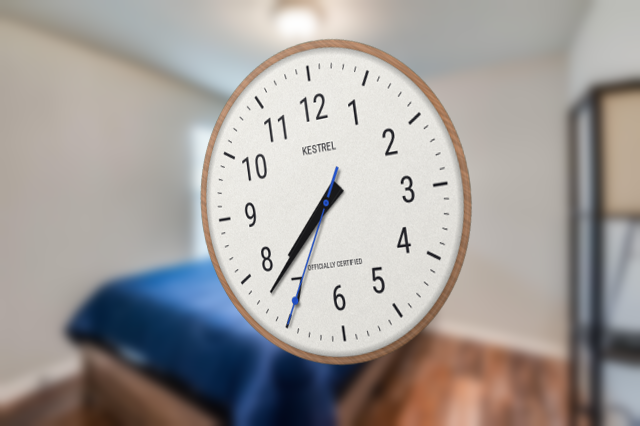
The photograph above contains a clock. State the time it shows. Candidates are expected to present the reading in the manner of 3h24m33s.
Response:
7h37m35s
